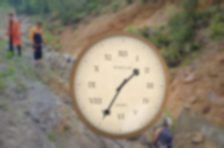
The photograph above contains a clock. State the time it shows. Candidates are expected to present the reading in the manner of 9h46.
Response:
1h35
